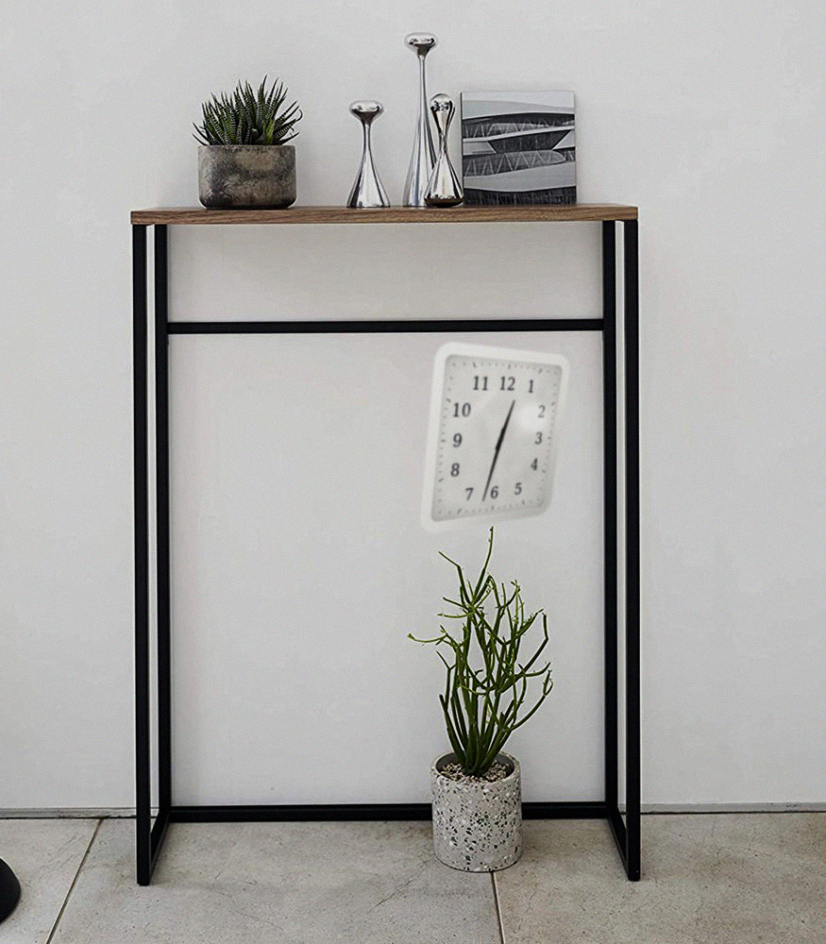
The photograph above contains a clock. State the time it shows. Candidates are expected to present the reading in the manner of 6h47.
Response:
12h32
